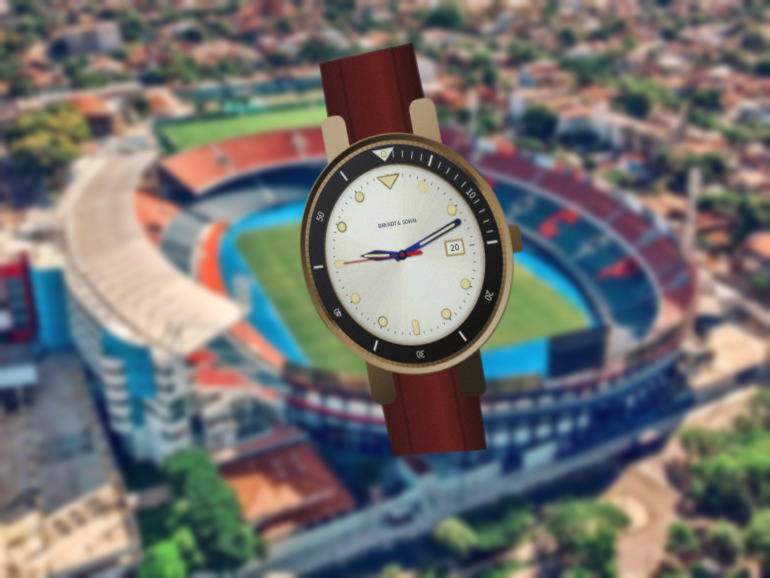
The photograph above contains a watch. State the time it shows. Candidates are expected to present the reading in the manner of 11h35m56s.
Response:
9h11m45s
